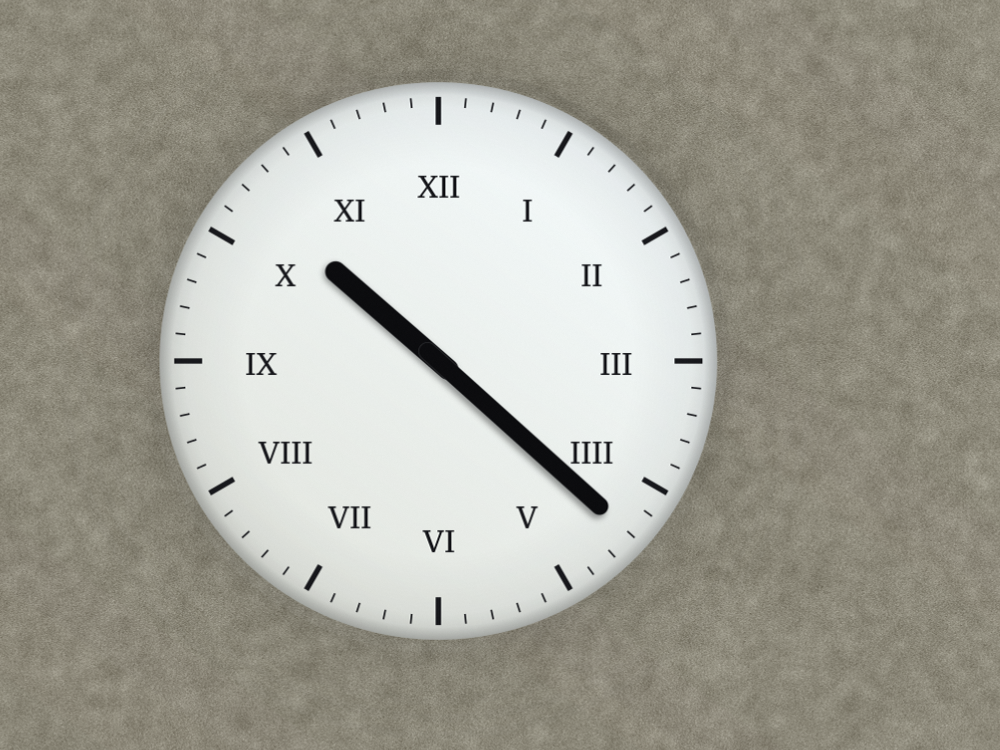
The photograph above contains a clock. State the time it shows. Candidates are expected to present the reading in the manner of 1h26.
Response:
10h22
